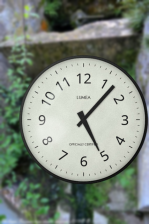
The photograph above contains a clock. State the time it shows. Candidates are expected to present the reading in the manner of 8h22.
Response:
5h07
